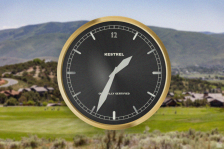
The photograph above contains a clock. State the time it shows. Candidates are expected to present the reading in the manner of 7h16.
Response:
1h34
